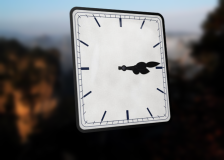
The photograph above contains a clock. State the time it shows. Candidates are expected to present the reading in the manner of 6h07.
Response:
3h14
